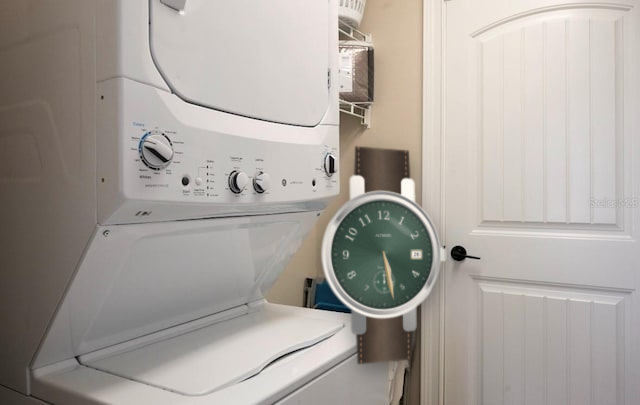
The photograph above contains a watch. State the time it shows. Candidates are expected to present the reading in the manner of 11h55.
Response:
5h28
